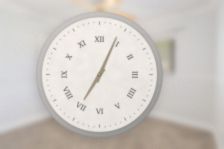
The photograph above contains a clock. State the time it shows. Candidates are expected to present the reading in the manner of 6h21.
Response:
7h04
